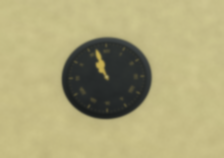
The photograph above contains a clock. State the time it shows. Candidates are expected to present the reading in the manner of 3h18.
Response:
10h57
